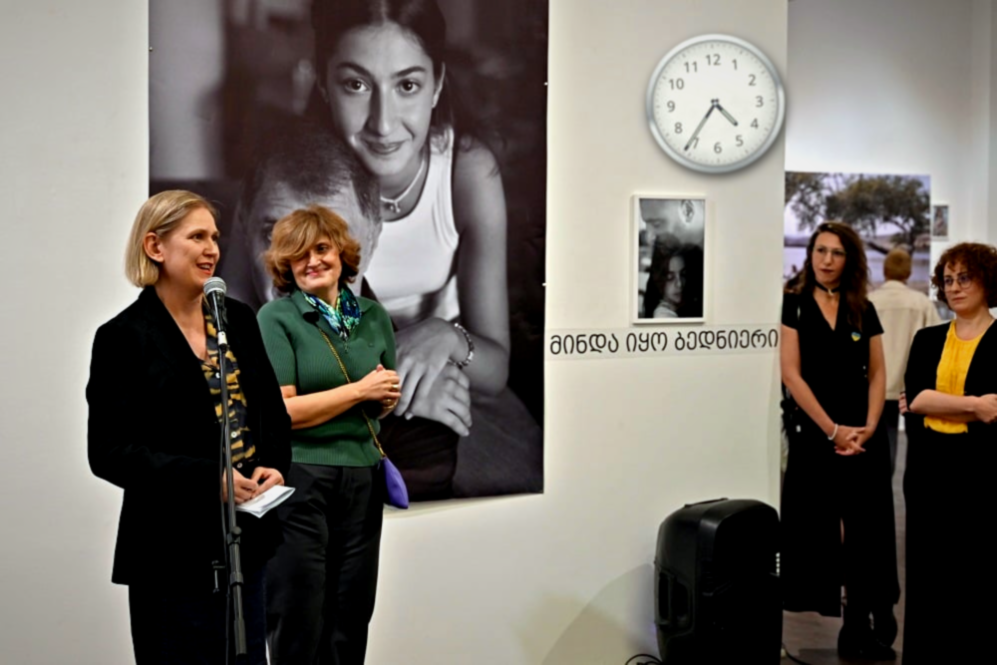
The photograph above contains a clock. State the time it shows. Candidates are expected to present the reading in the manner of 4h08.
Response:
4h36
